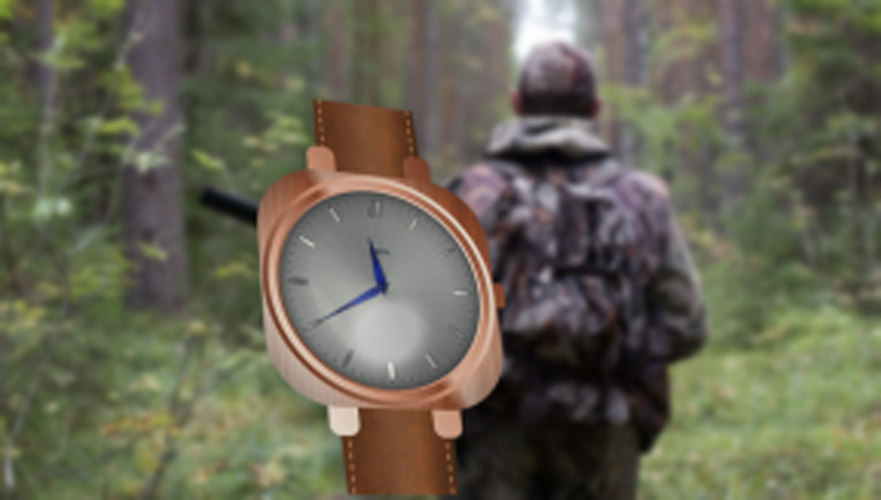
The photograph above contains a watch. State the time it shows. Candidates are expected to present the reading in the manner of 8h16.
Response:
11h40
